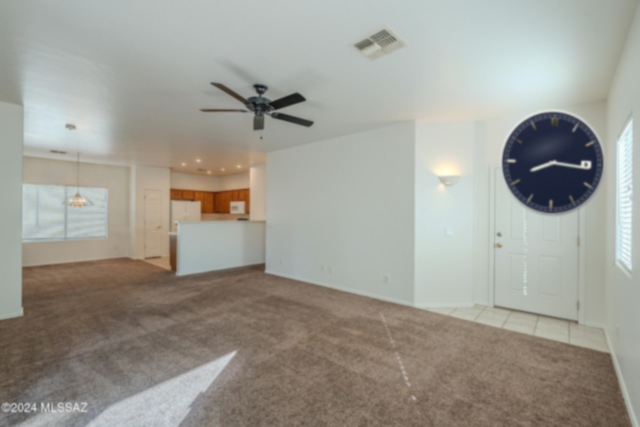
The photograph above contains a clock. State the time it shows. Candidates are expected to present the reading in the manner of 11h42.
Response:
8h16
